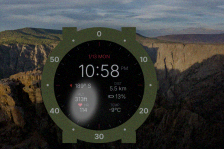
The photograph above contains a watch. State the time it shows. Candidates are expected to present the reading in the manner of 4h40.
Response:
10h58
